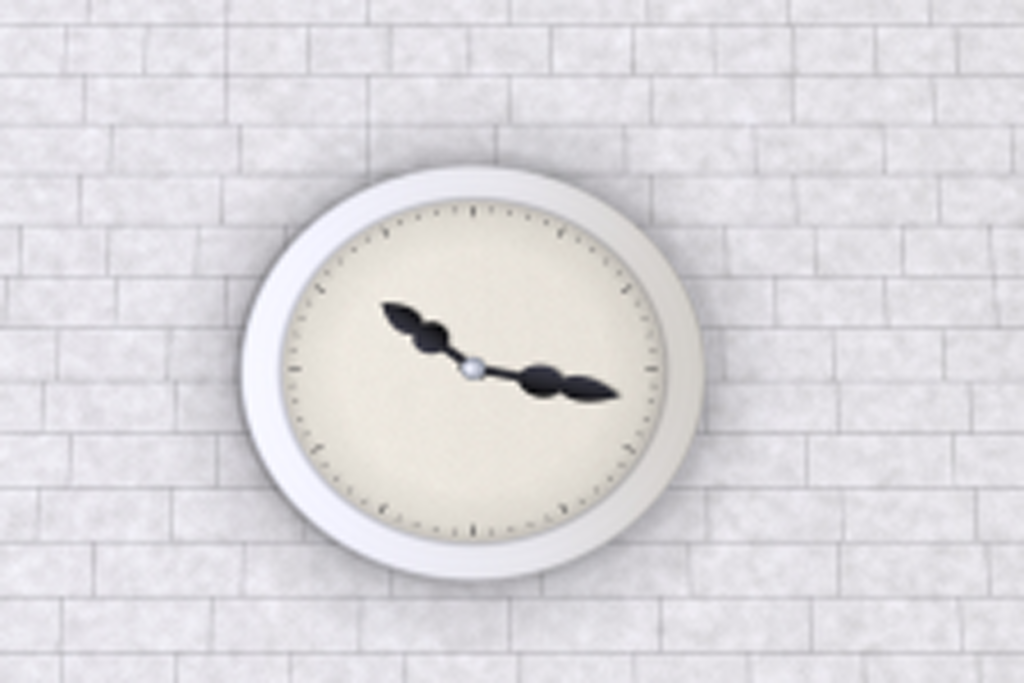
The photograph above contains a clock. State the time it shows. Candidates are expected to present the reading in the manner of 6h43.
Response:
10h17
